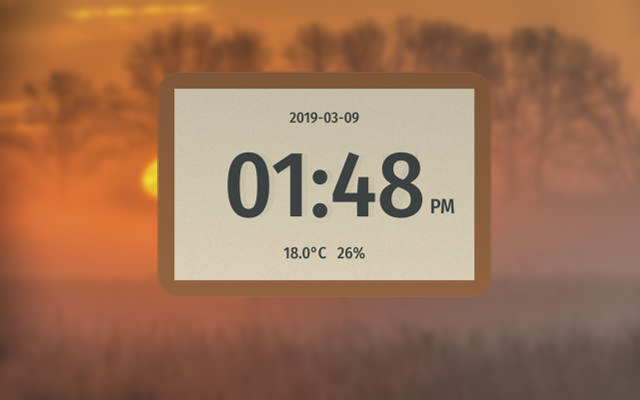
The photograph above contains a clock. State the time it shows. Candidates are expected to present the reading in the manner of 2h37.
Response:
1h48
